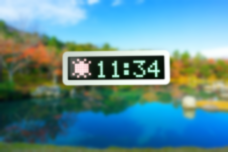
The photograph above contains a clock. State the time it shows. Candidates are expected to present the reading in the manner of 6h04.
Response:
11h34
